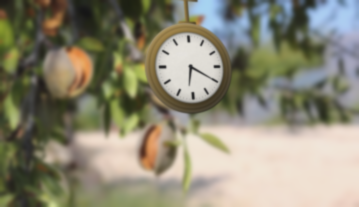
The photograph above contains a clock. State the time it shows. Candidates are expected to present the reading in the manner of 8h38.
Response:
6h20
